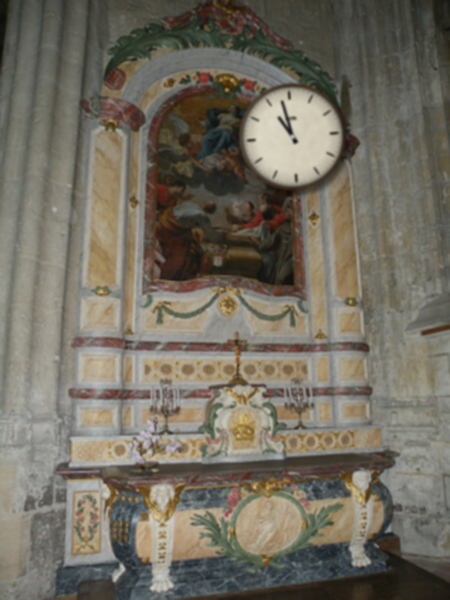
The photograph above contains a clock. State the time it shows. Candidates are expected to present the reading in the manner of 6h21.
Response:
10h58
